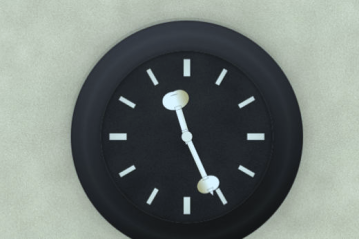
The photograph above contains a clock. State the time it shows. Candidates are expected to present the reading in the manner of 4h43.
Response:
11h26
